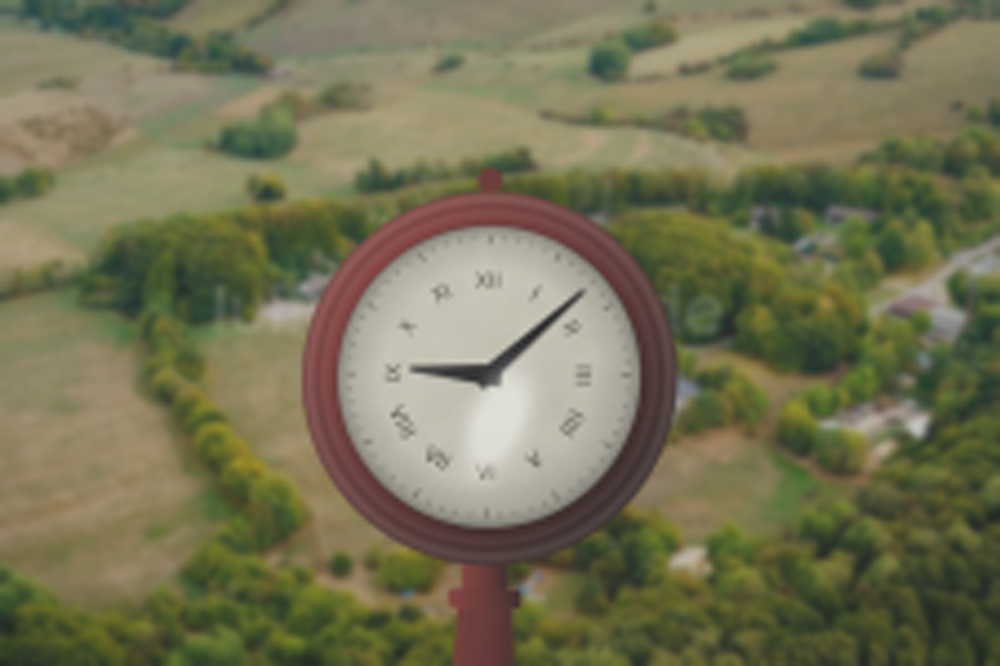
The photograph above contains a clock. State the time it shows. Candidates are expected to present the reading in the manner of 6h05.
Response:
9h08
